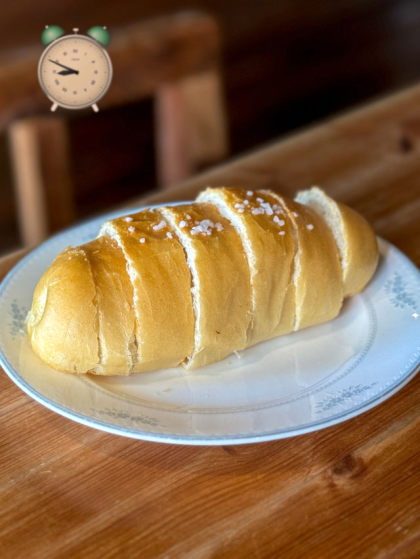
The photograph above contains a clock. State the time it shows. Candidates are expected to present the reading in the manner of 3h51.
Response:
8h49
